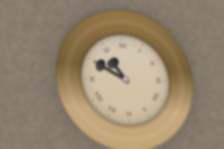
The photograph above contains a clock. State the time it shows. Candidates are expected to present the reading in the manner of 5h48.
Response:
10h50
